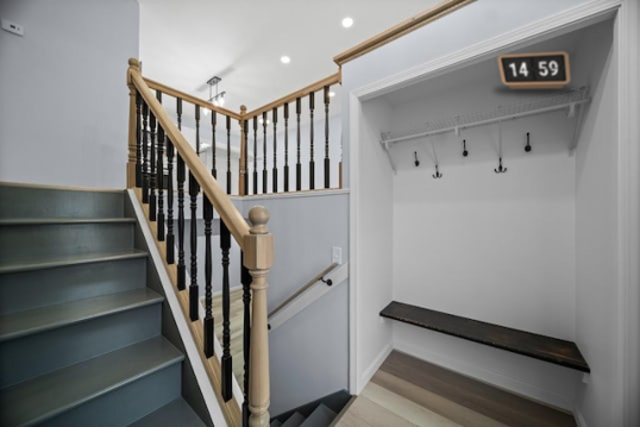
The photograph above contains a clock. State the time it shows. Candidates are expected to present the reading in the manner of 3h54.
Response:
14h59
